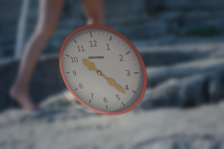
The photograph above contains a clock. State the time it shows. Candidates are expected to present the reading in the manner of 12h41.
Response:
10h22
